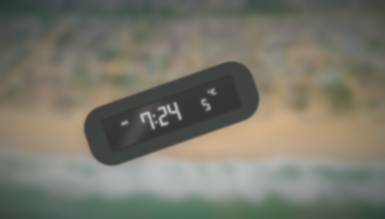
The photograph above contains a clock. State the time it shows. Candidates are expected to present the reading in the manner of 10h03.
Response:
7h24
